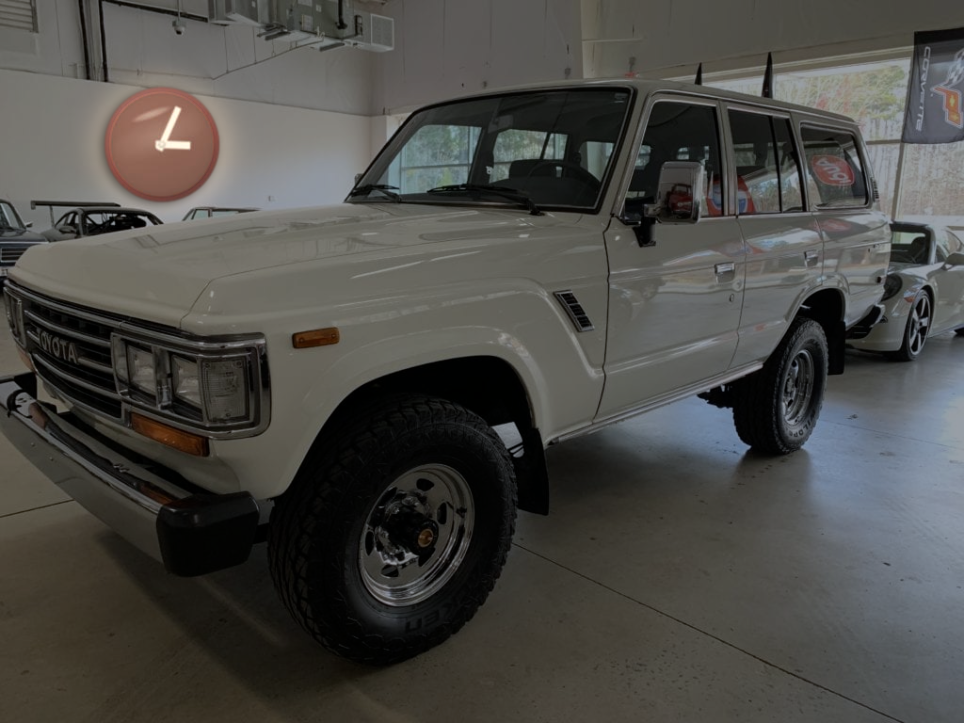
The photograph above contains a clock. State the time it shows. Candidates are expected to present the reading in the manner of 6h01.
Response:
3h04
